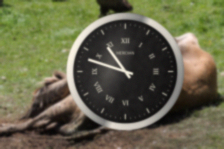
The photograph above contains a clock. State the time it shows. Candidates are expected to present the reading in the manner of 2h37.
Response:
10h48
